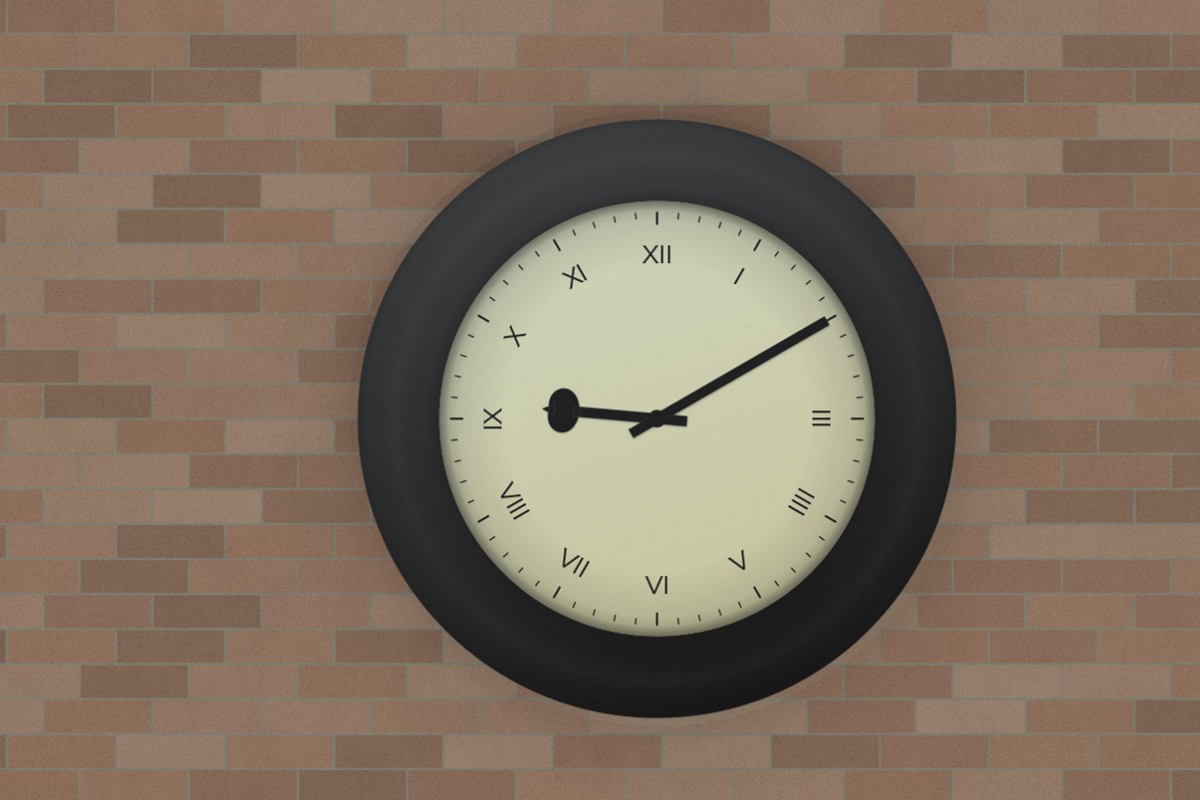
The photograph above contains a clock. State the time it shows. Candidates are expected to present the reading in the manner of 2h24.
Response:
9h10
